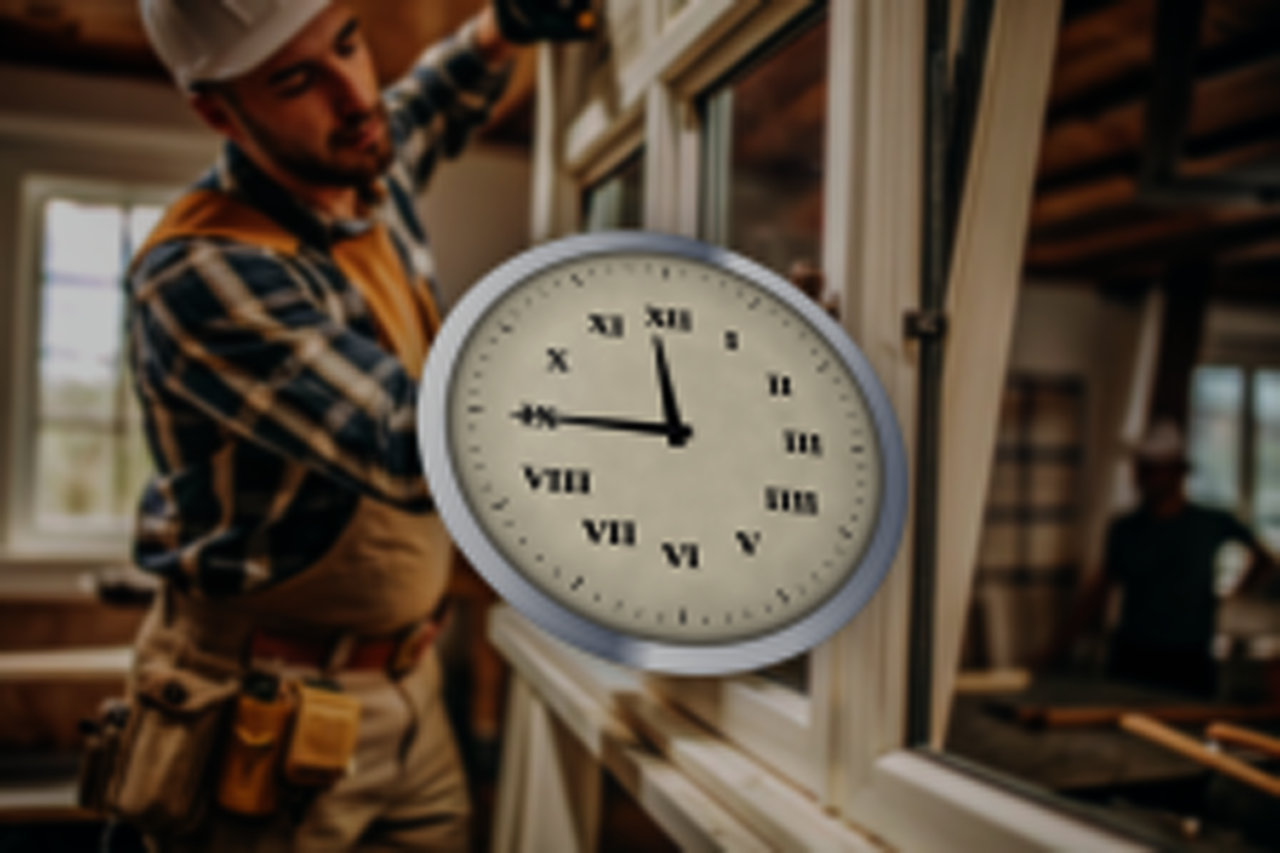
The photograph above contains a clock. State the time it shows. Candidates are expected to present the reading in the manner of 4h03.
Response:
11h45
